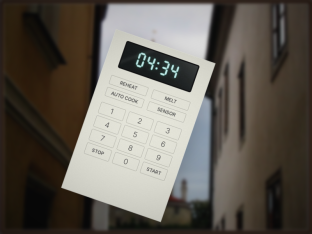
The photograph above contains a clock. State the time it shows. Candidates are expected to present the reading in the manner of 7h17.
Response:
4h34
